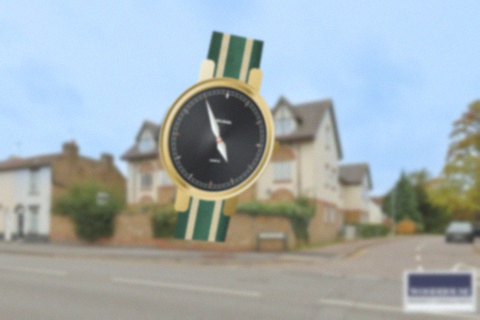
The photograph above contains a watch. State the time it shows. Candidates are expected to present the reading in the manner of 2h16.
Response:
4h55
